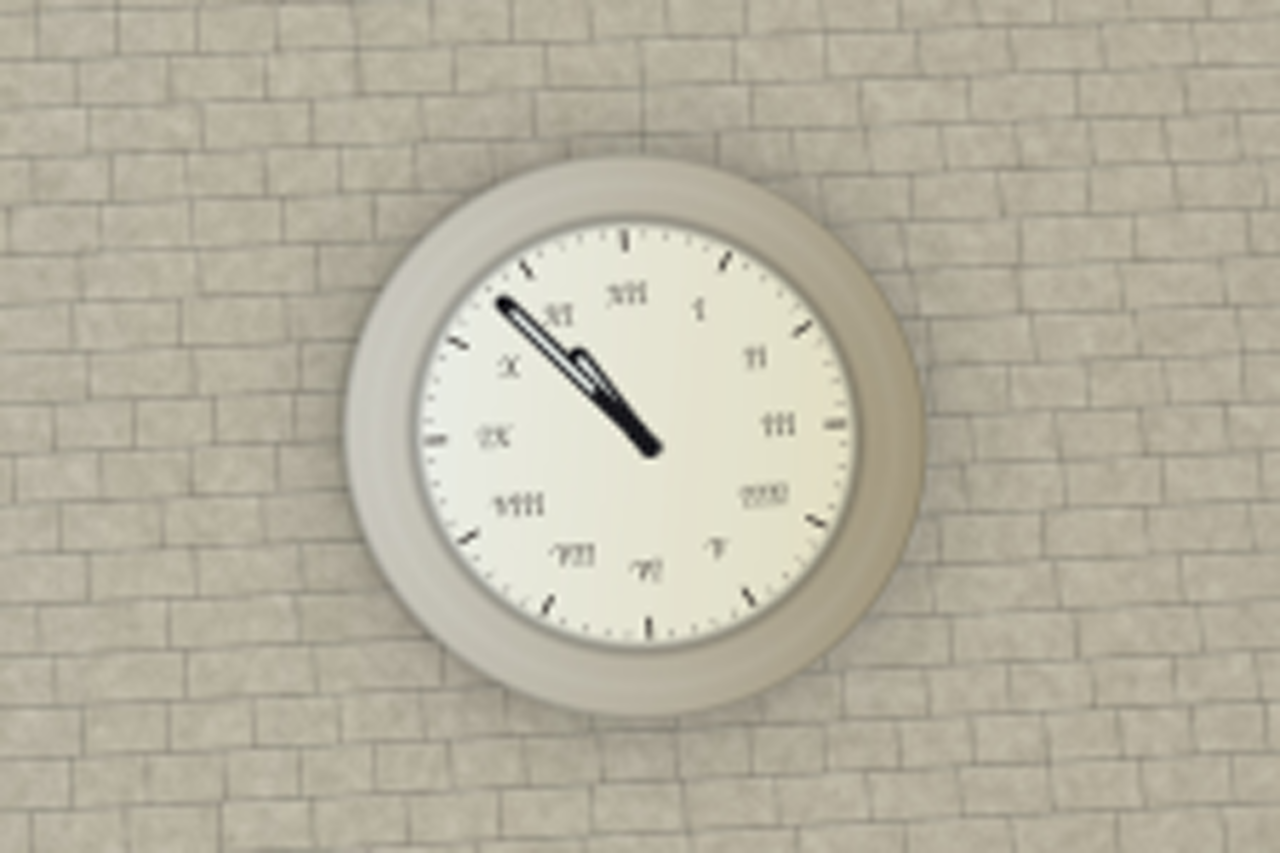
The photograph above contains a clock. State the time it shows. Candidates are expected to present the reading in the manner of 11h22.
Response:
10h53
